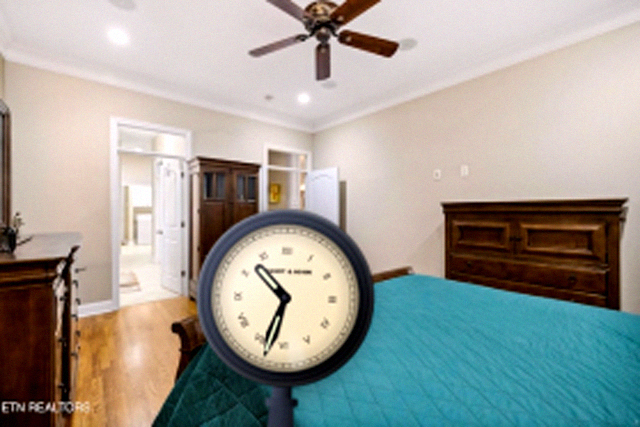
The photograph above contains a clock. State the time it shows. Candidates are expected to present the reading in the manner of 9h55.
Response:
10h33
